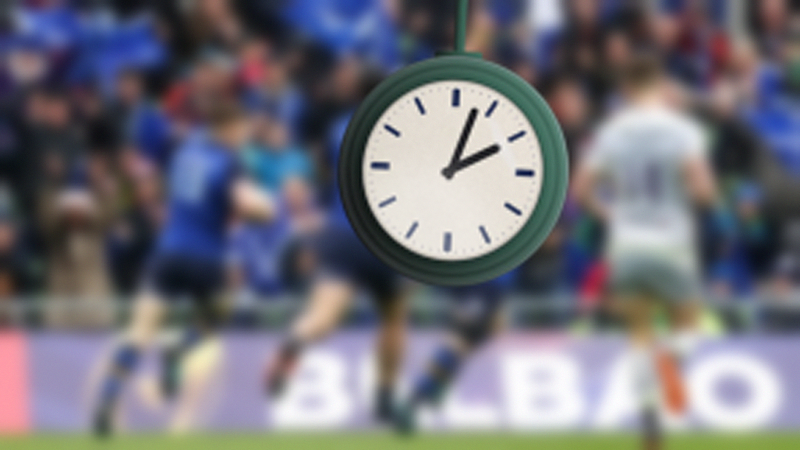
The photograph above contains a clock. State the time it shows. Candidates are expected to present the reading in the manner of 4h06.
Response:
2h03
